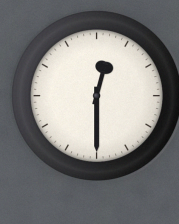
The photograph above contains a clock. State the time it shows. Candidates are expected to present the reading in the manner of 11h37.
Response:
12h30
